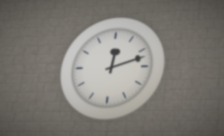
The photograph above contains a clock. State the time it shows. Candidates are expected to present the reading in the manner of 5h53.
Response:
12h12
